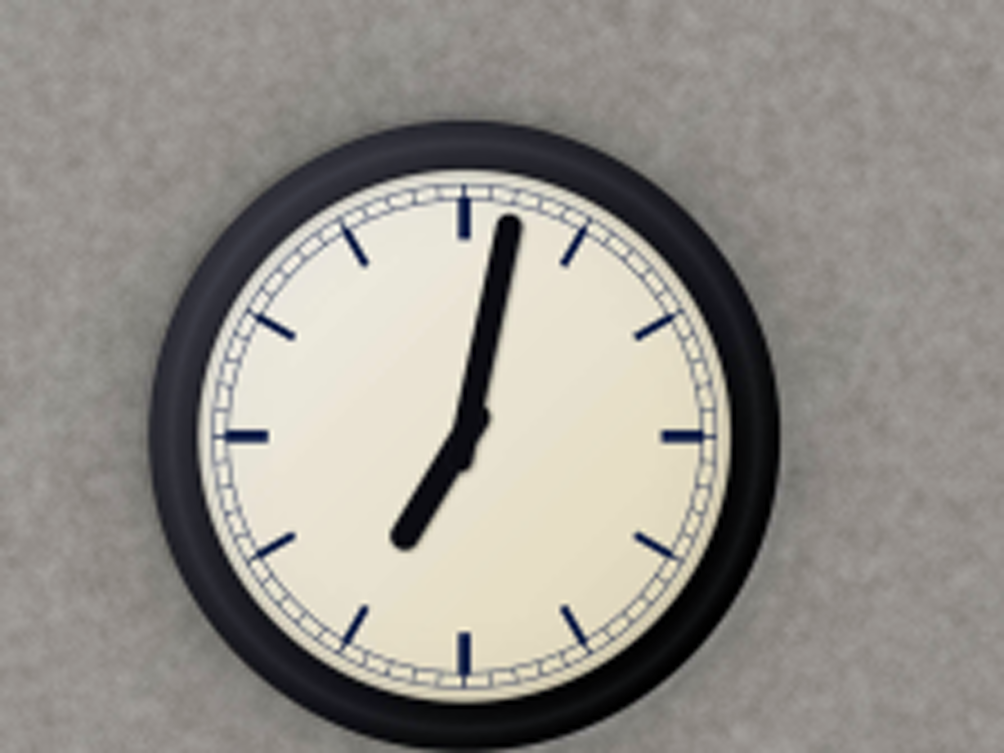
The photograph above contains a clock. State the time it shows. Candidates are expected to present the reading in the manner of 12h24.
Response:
7h02
